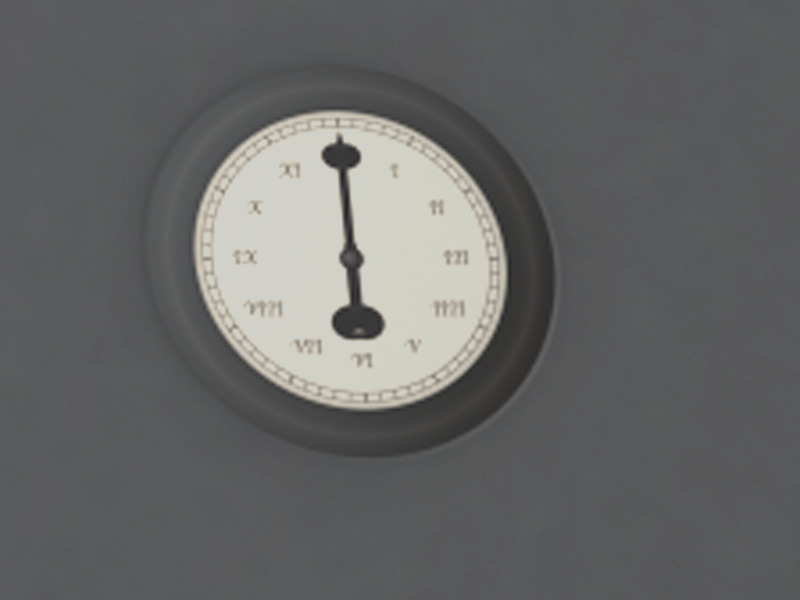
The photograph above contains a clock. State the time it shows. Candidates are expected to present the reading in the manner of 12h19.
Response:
6h00
